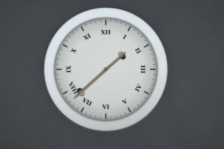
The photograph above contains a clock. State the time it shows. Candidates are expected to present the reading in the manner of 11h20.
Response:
1h38
